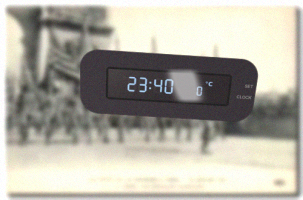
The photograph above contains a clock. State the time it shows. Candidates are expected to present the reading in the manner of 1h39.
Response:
23h40
